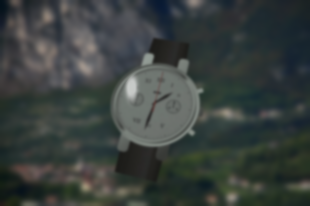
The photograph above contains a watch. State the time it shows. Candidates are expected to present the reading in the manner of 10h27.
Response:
1h31
